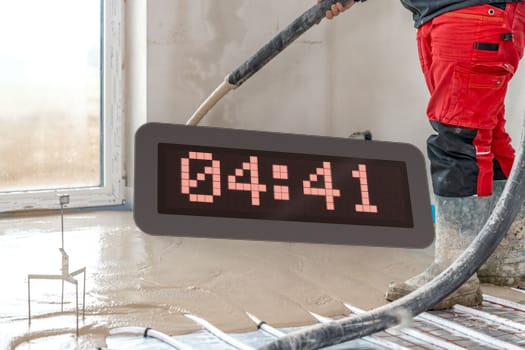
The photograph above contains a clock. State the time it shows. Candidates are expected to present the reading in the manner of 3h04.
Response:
4h41
